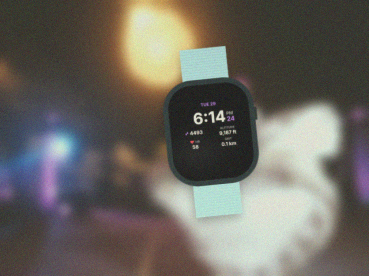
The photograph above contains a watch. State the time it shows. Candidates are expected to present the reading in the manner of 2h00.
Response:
6h14
